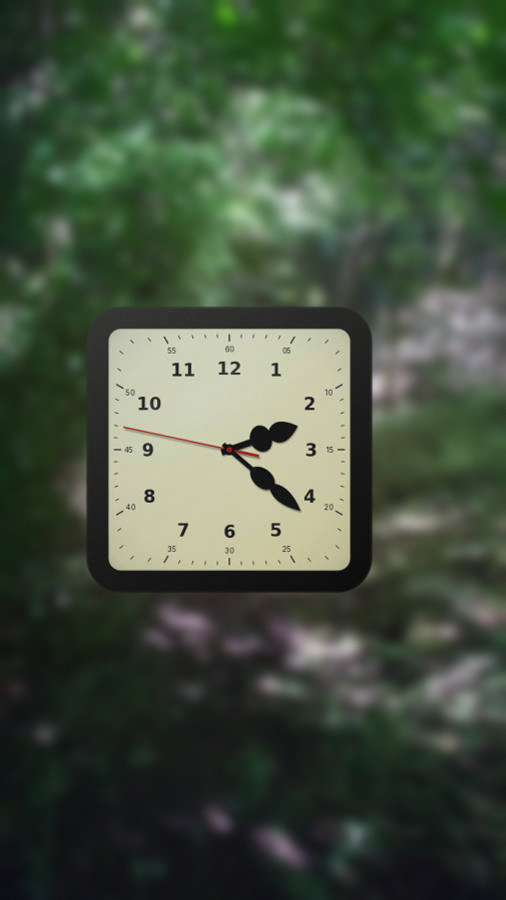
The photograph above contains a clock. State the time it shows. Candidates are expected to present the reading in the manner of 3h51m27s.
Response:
2h21m47s
